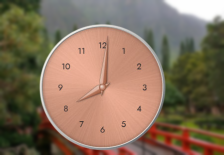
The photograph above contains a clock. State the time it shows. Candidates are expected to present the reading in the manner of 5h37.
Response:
8h01
